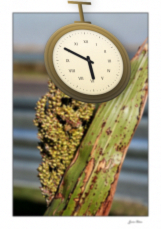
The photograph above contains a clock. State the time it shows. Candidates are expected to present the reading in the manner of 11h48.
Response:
5h50
